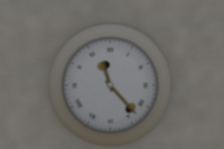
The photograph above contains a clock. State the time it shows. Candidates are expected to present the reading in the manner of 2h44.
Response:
11h23
